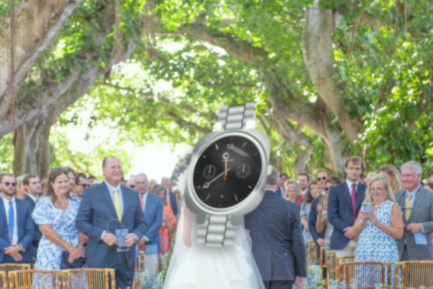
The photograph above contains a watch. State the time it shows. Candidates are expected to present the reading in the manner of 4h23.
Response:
11h39
